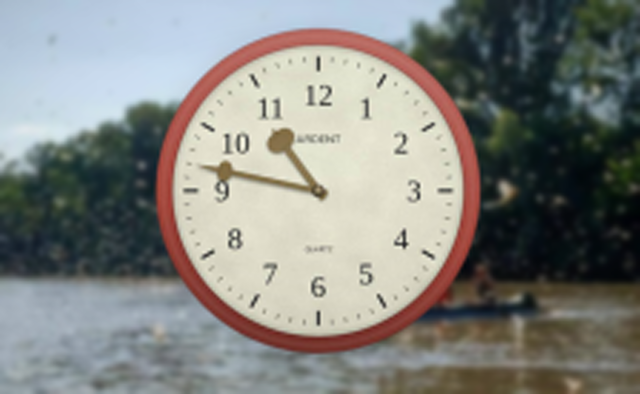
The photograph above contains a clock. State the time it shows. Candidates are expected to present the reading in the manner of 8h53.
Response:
10h47
